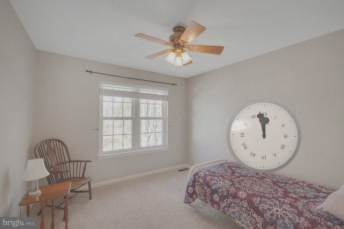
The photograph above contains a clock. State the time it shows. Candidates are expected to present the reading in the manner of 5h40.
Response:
11h58
